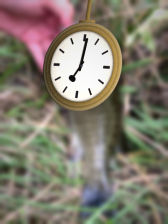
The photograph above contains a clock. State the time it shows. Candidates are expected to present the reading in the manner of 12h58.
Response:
7h01
